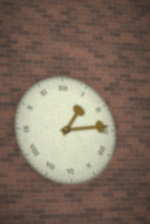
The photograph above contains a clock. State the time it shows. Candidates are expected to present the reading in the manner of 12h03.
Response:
1h14
